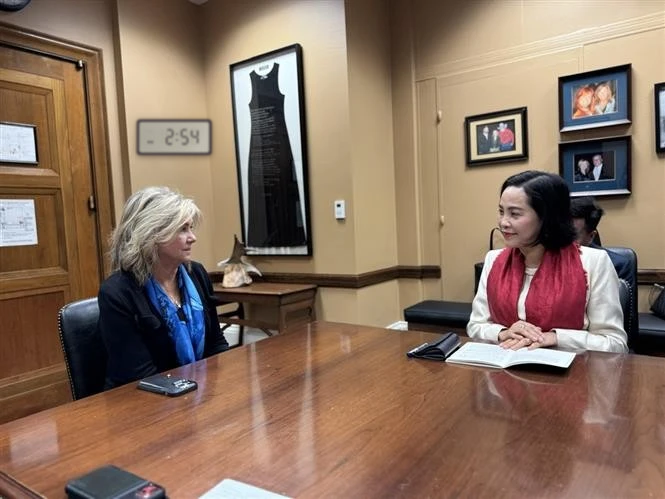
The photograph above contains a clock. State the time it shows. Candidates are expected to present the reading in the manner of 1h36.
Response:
2h54
